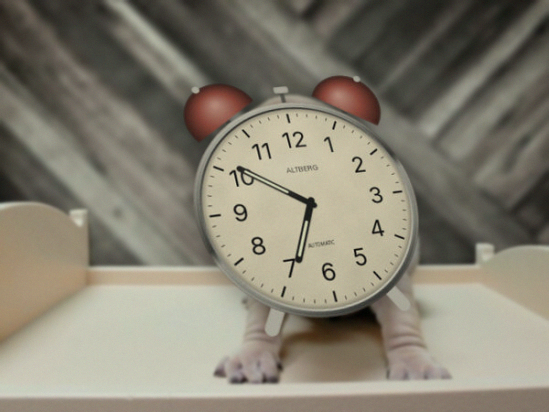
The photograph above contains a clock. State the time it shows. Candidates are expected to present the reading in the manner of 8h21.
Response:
6h51
